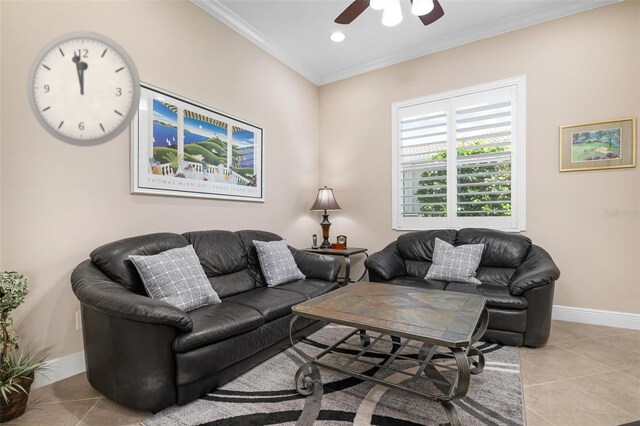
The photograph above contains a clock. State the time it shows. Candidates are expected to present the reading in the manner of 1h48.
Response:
11h58
